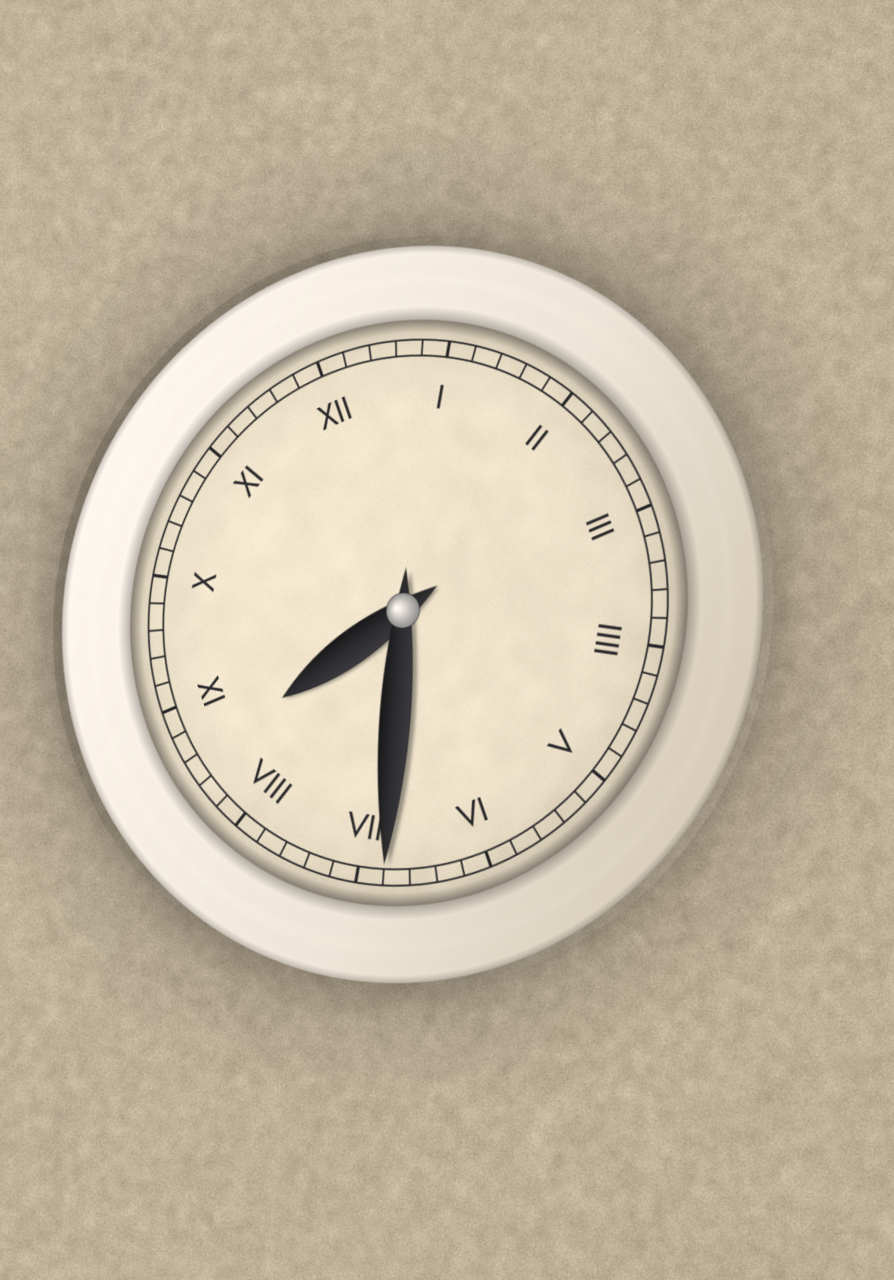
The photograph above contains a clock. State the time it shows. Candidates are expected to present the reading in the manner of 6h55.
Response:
8h34
